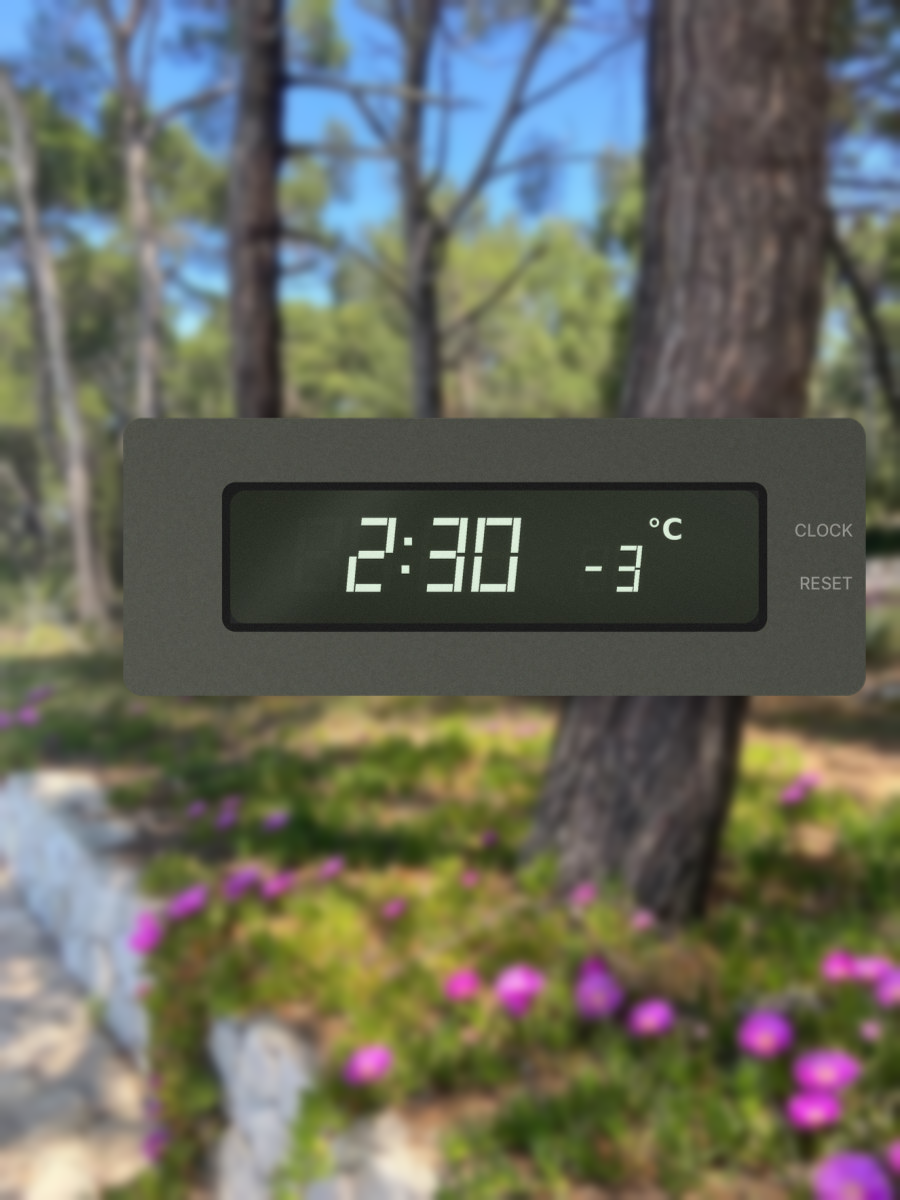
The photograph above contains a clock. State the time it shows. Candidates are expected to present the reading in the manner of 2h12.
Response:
2h30
